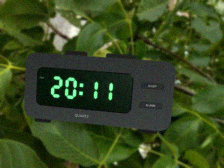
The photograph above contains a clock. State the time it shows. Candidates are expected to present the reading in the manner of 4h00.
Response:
20h11
